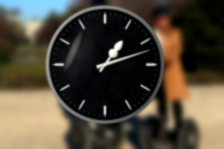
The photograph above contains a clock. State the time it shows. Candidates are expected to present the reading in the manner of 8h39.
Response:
1h12
